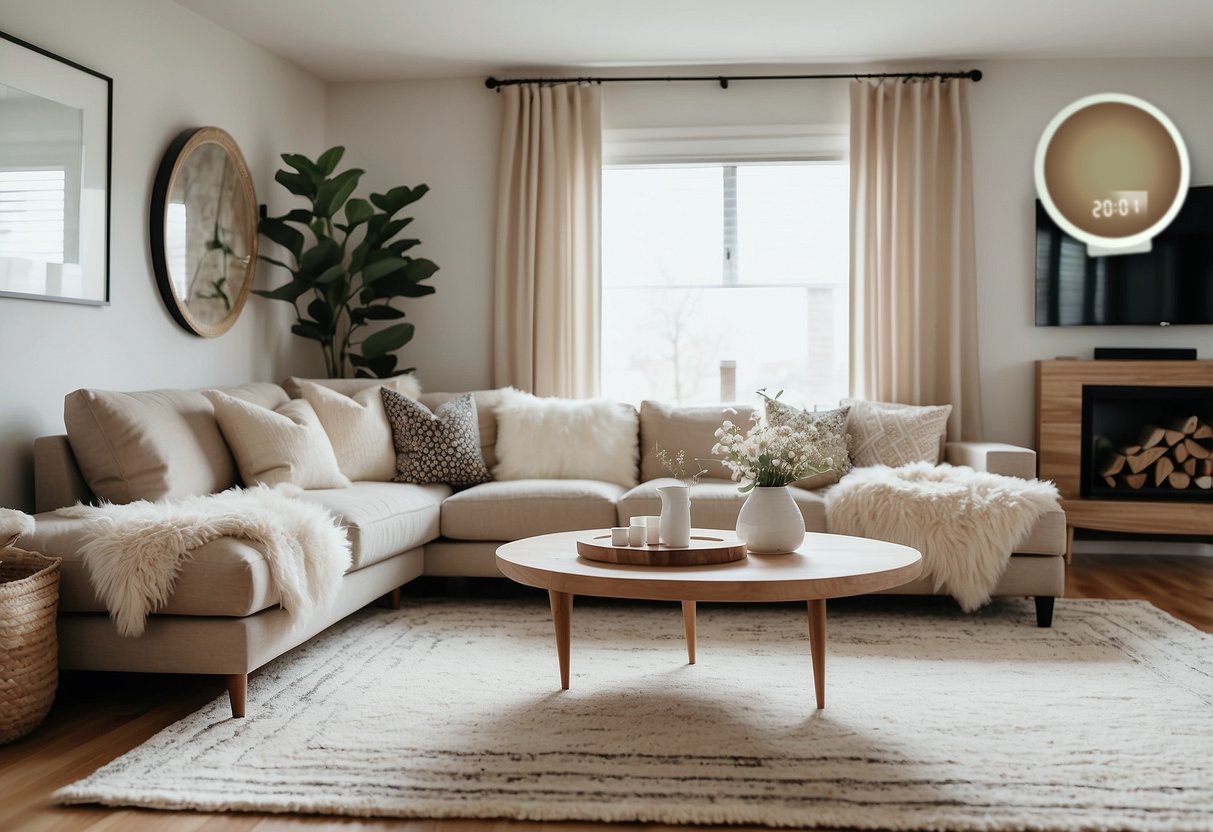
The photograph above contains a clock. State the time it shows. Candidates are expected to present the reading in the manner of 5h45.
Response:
20h01
